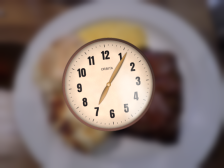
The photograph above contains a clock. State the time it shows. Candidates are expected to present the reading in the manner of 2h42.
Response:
7h06
